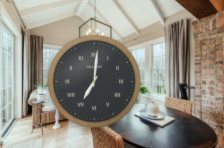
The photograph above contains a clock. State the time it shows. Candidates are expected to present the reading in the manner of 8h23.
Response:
7h01
